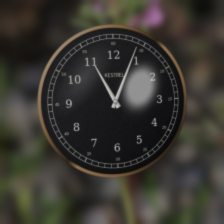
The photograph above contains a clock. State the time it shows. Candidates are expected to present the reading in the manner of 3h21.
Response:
11h04
